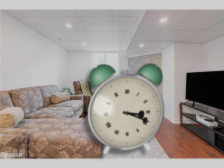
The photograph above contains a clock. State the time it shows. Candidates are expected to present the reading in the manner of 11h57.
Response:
3h19
